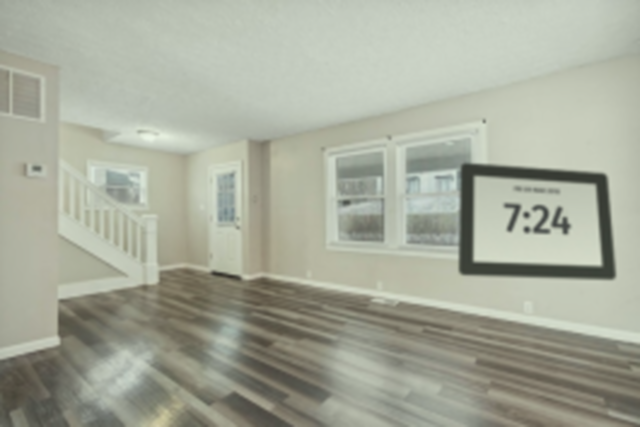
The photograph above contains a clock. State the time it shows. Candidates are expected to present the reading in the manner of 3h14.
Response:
7h24
